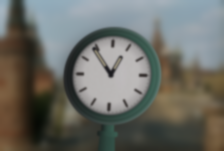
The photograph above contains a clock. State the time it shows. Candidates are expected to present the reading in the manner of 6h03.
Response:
12h54
